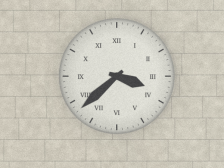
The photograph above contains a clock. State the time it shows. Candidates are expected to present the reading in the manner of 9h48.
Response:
3h38
